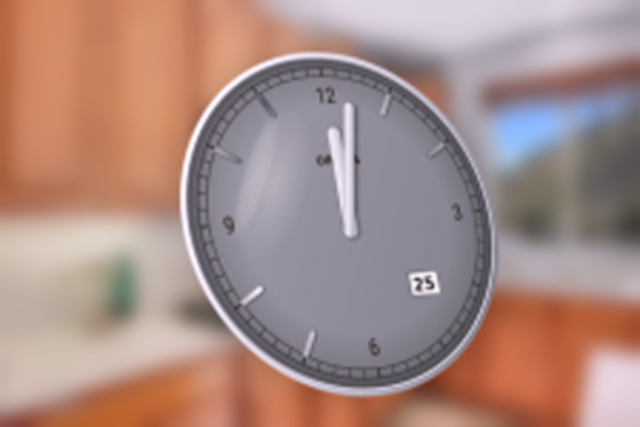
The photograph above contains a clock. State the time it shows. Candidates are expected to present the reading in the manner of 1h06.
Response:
12h02
